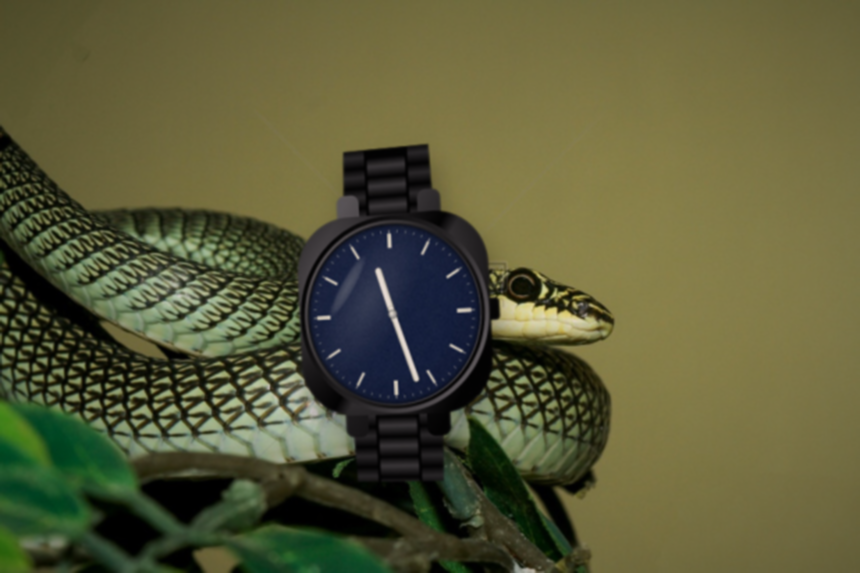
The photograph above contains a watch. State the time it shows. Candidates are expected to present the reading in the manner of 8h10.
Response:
11h27
